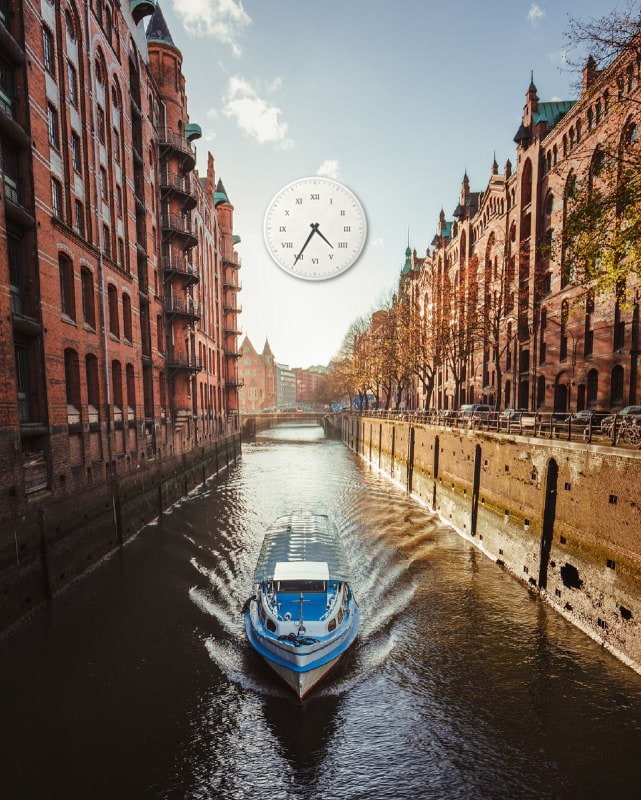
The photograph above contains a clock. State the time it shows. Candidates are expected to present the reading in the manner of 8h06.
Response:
4h35
